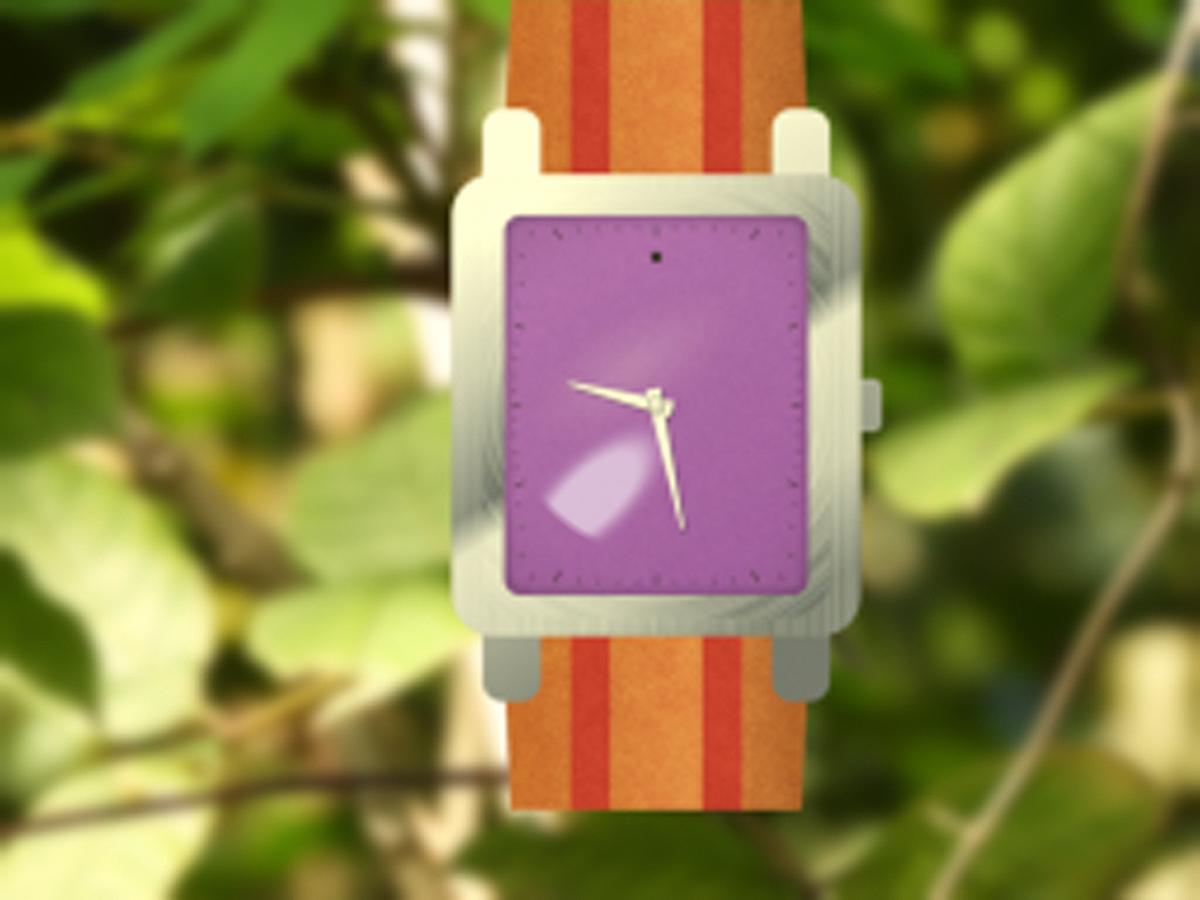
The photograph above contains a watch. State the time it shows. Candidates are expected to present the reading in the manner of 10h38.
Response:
9h28
